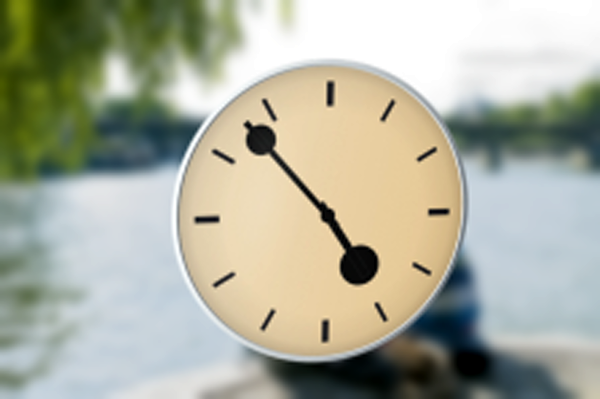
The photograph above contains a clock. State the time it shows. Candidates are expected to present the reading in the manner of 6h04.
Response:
4h53
